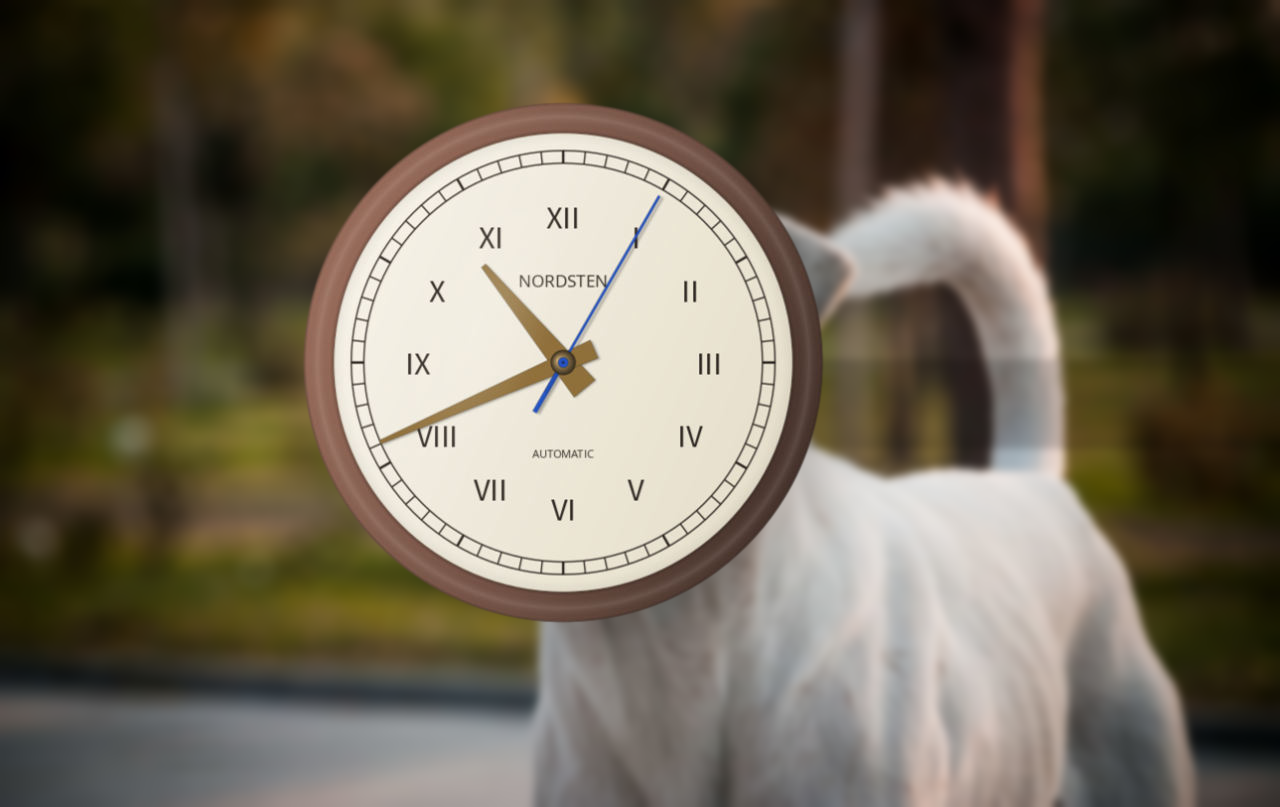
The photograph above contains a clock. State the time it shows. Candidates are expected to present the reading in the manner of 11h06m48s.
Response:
10h41m05s
